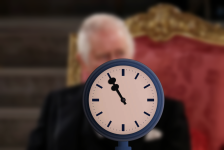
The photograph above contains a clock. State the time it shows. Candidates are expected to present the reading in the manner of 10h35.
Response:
10h55
